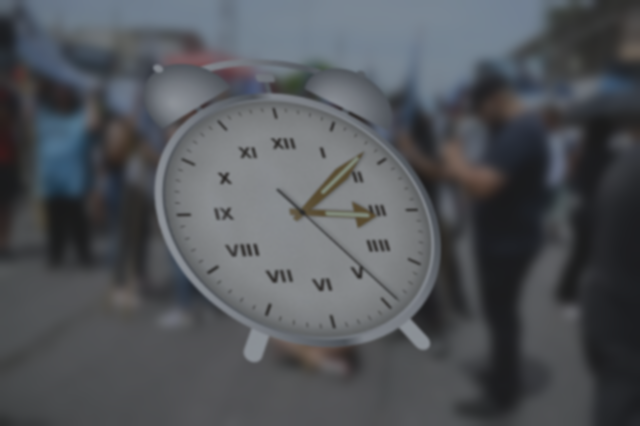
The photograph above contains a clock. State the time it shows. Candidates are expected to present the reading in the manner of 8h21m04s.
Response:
3h08m24s
